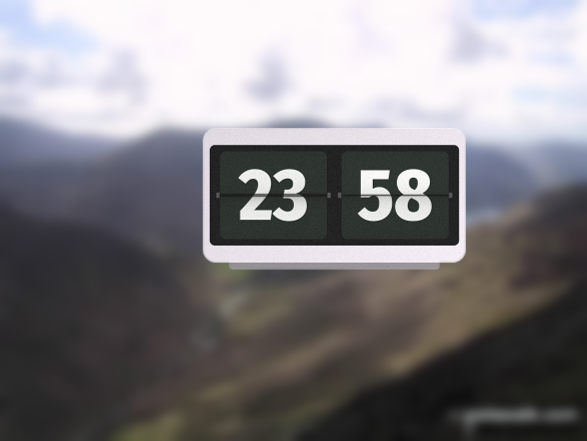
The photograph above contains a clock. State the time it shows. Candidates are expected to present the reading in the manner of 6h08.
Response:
23h58
